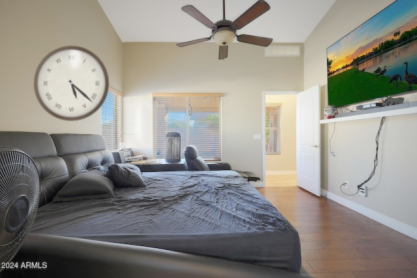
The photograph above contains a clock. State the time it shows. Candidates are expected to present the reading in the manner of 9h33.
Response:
5h22
